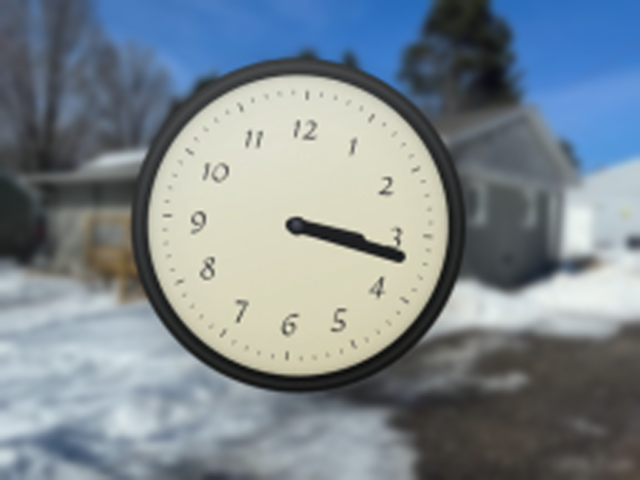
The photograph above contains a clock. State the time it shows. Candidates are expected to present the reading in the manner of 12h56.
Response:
3h17
